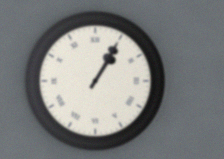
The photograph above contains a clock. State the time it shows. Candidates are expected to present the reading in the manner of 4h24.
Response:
1h05
